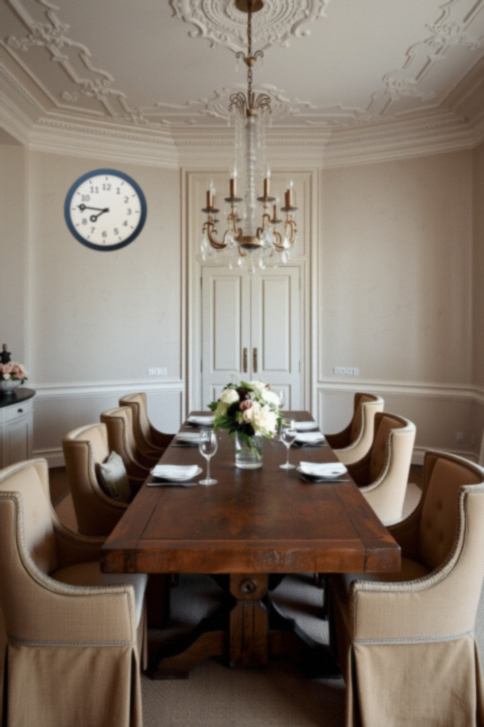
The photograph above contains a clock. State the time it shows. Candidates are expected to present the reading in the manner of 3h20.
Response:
7h46
